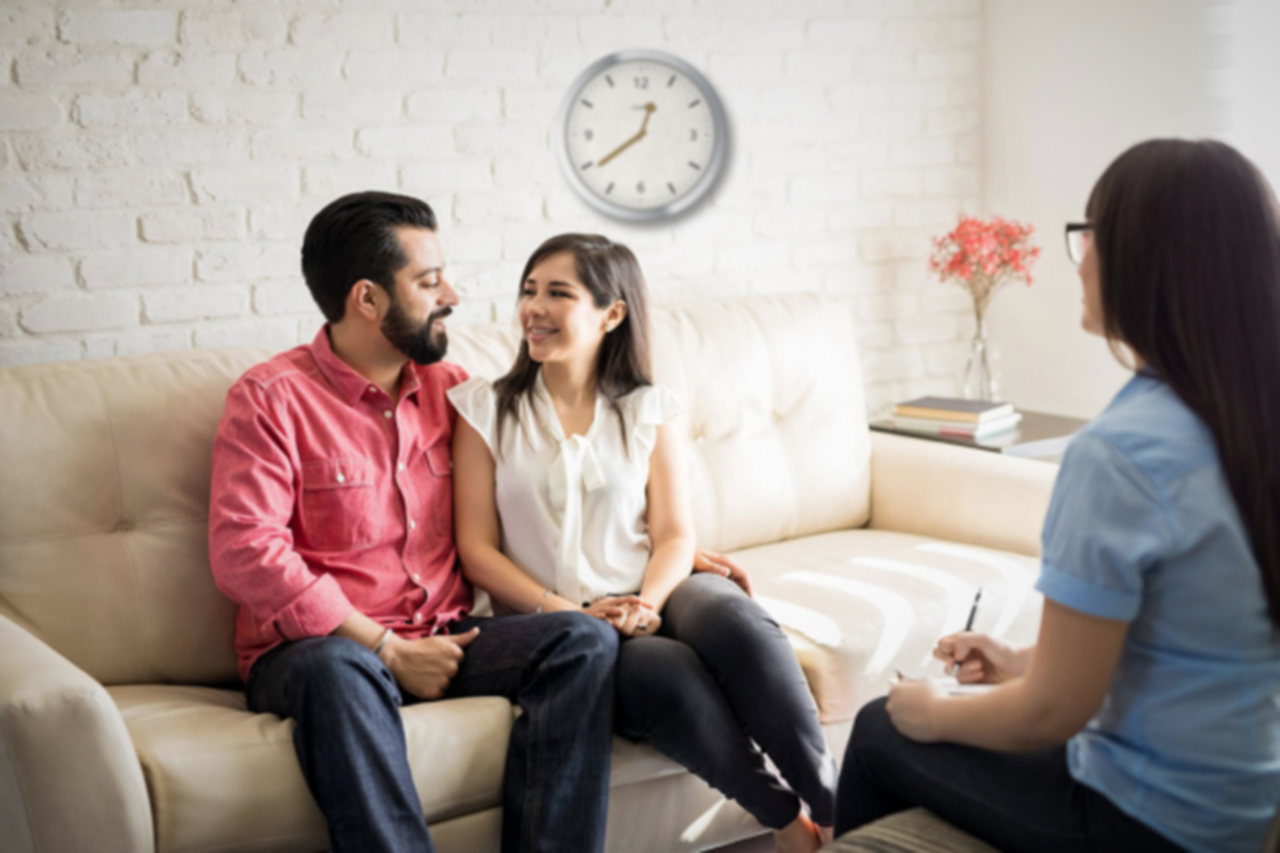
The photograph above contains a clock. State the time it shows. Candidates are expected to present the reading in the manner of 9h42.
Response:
12h39
